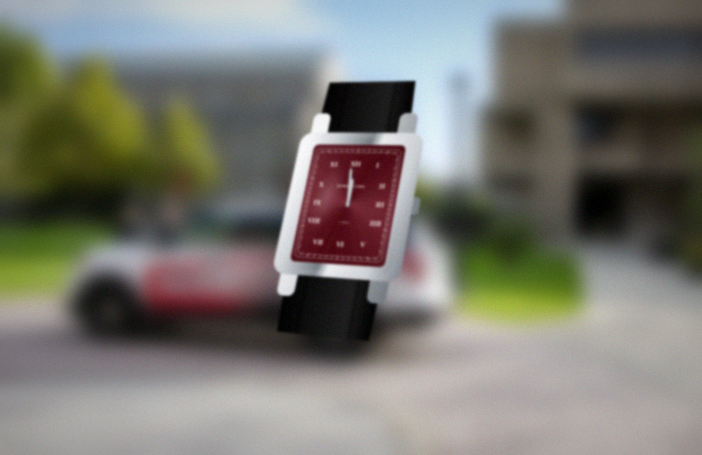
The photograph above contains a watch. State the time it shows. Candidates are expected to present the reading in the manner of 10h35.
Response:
11h59
